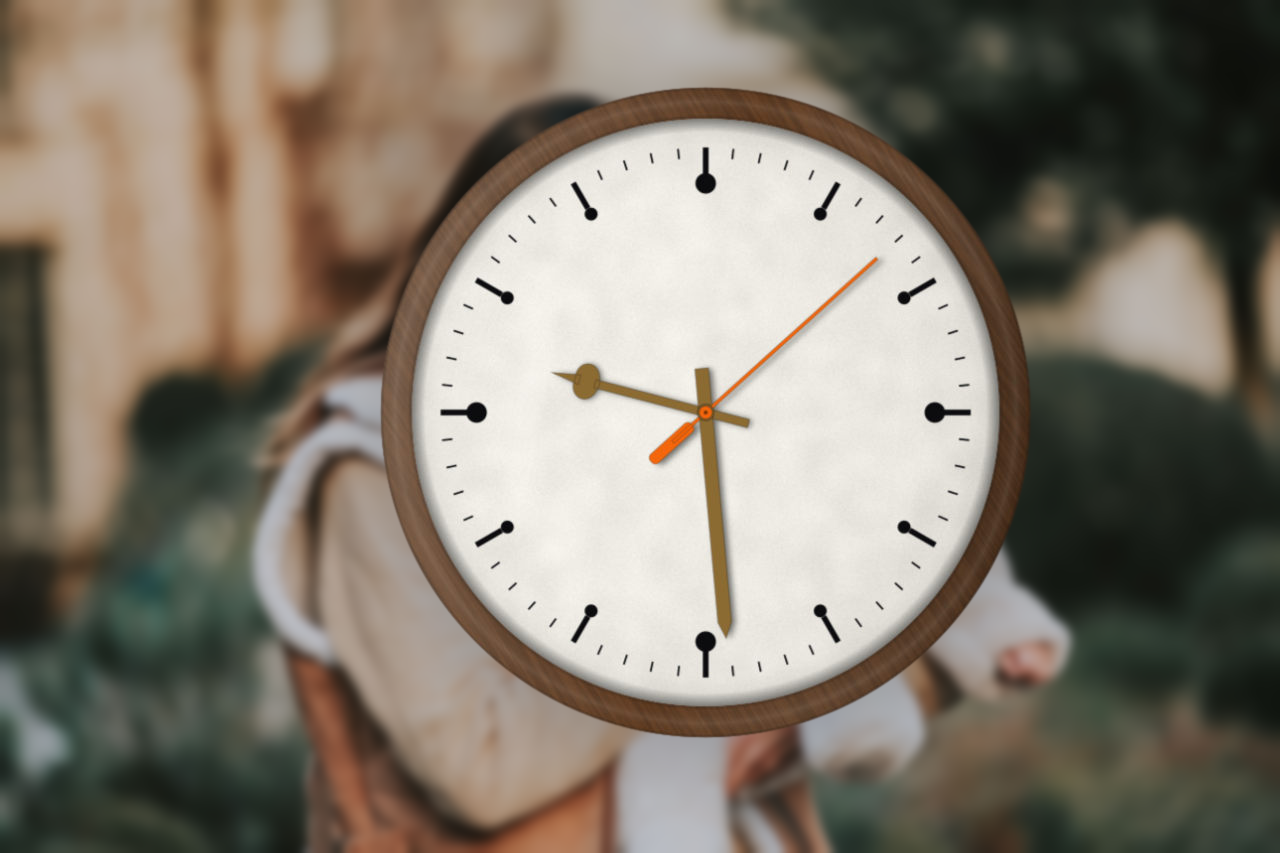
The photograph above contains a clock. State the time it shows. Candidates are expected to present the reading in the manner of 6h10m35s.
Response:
9h29m08s
